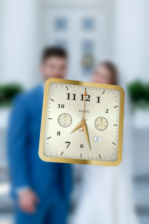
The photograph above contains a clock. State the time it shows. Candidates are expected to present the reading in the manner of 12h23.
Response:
7h27
